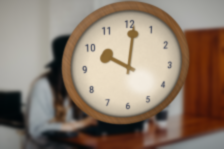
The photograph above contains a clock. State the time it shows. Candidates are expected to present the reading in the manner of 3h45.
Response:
10h01
